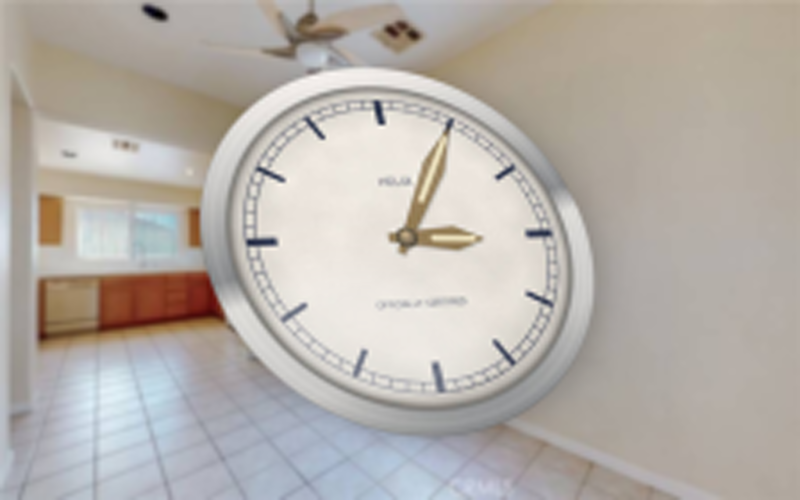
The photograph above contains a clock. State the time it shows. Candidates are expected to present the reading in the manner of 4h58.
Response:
3h05
